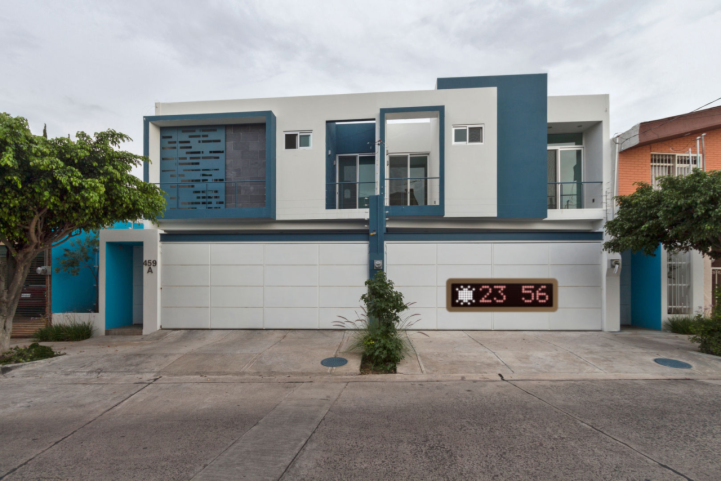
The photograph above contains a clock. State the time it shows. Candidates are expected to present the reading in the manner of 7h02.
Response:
23h56
